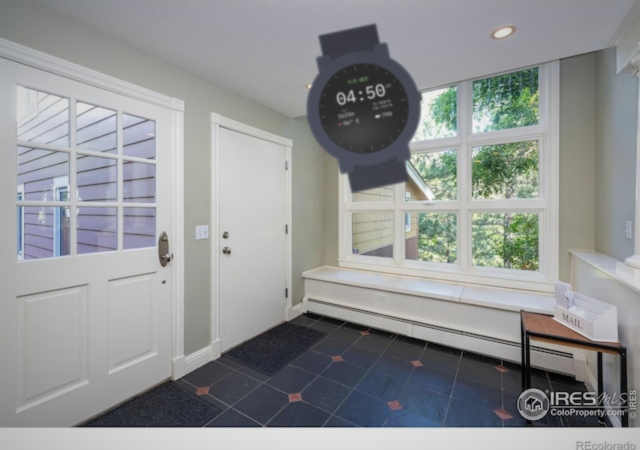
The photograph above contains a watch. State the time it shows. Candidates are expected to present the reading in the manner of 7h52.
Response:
4h50
